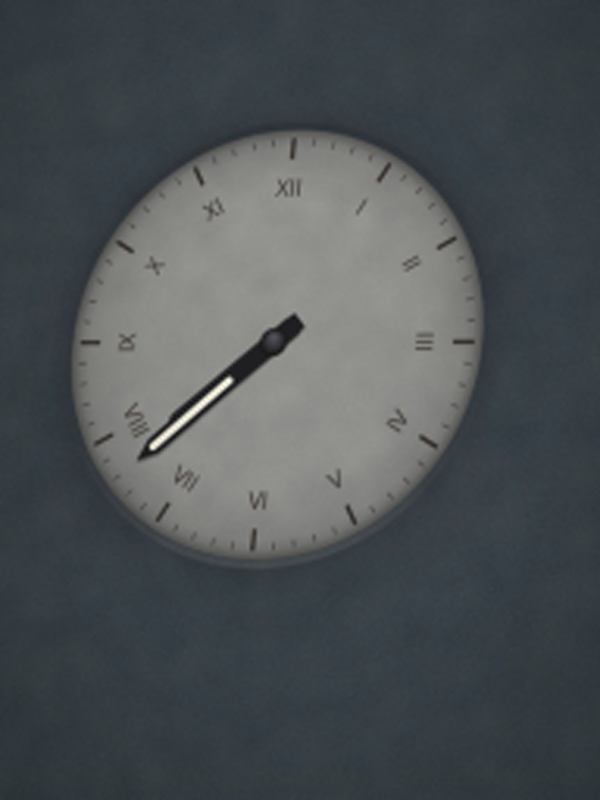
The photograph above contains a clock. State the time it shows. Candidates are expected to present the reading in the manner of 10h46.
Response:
7h38
